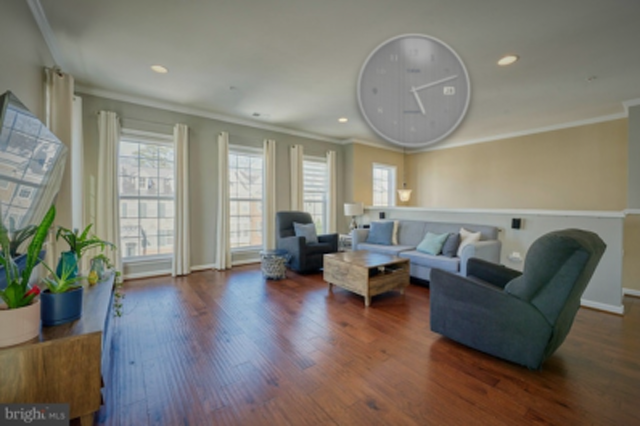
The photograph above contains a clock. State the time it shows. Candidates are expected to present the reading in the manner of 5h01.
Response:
5h12
